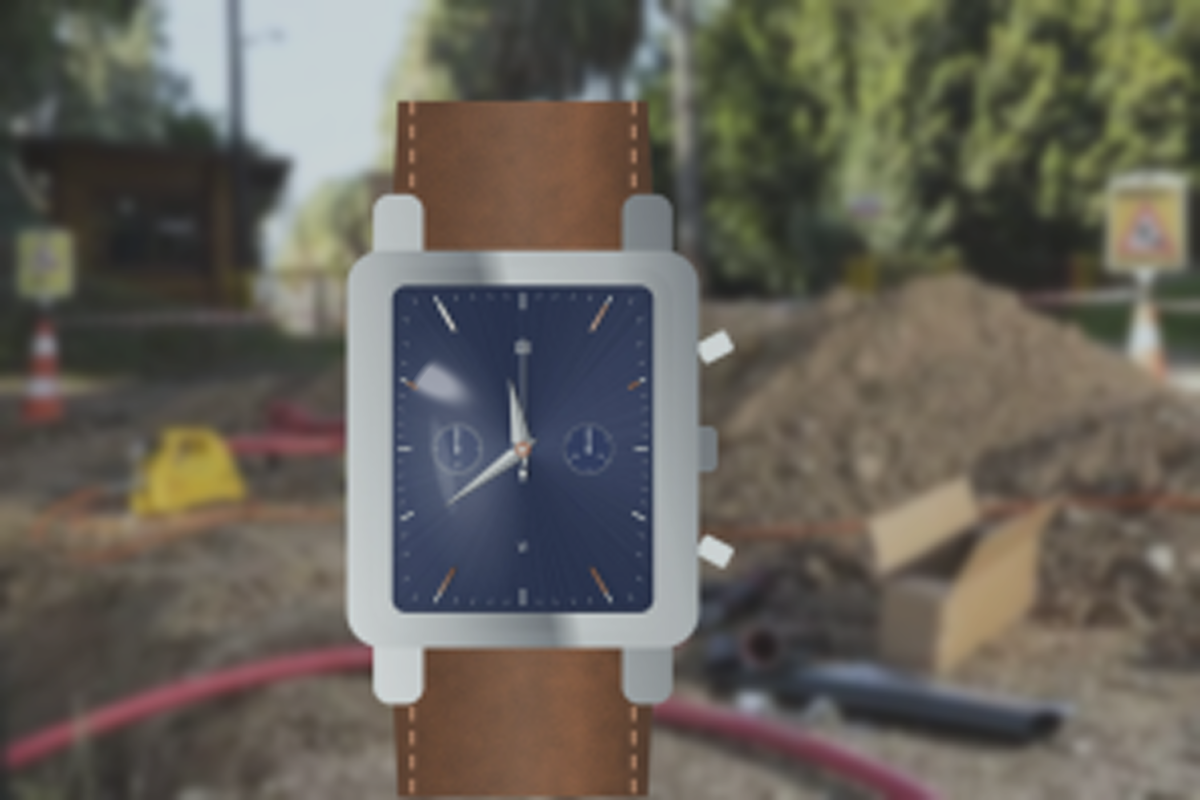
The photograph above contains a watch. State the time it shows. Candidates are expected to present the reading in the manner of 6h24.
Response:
11h39
